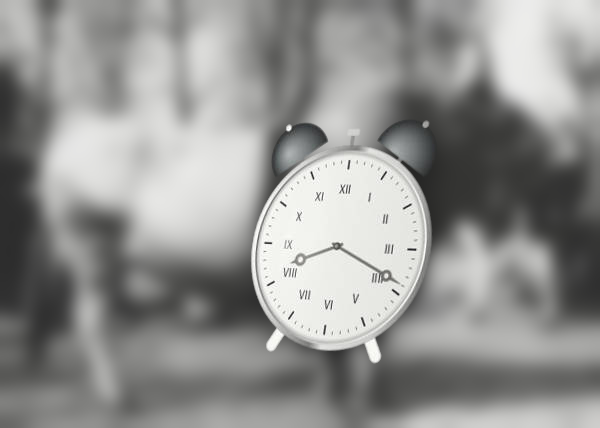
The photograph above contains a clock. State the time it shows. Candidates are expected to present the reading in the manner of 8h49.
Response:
8h19
